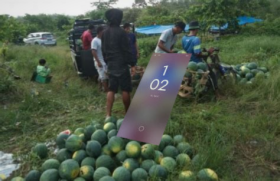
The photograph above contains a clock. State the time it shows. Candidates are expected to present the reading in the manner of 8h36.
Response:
1h02
